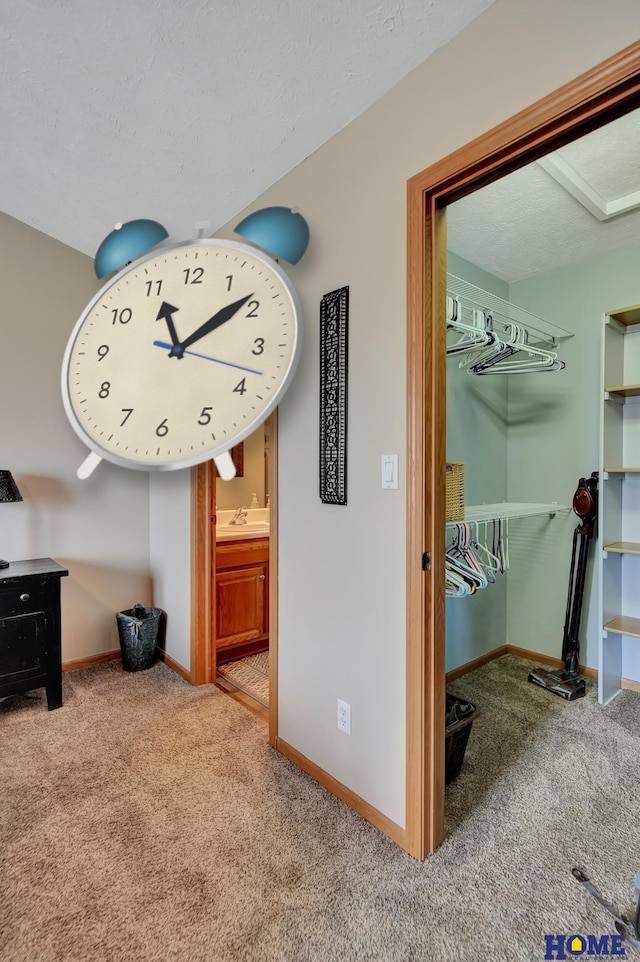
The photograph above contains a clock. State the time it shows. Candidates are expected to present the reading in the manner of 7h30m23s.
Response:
11h08m18s
